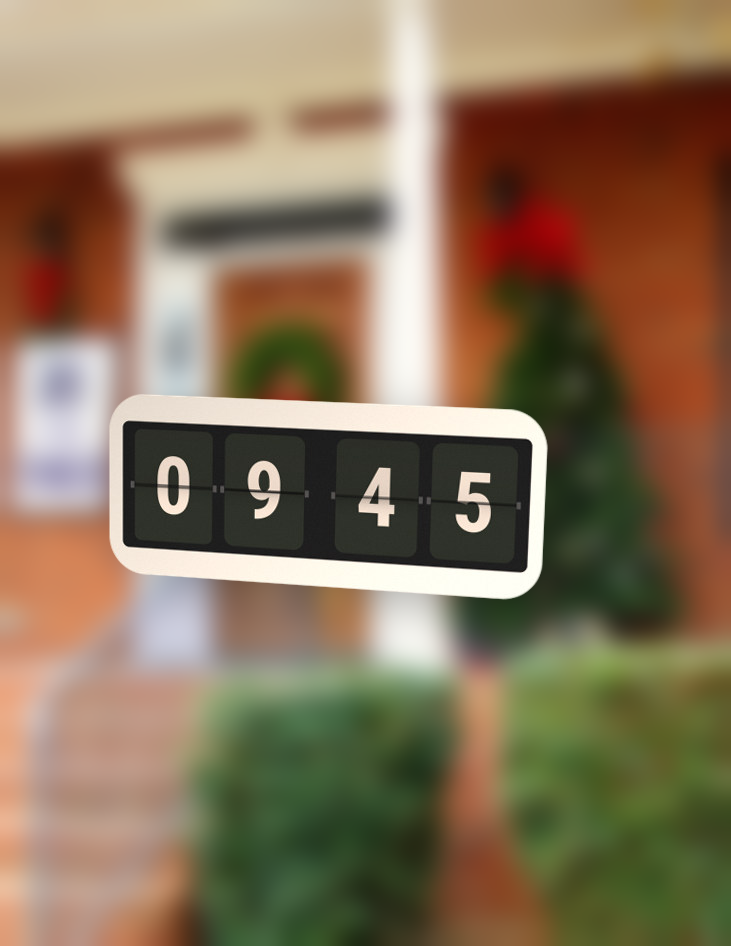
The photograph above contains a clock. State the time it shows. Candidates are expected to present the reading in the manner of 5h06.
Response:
9h45
